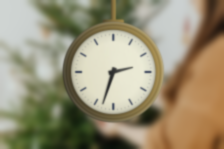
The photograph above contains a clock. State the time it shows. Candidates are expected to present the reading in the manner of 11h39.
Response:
2h33
